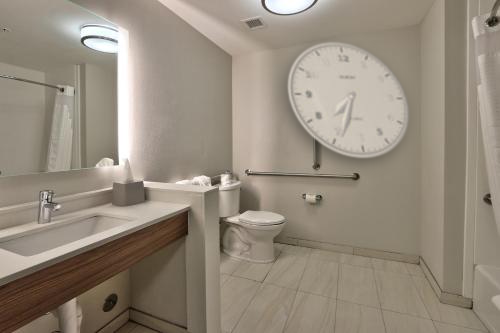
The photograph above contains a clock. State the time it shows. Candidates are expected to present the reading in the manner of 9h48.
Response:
7h34
